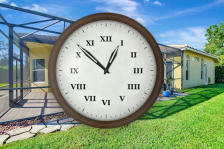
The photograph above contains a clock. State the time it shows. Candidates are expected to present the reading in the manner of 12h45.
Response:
12h52
